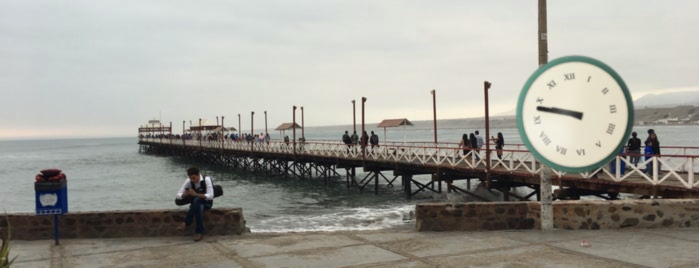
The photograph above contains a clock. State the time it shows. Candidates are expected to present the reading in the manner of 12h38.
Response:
9h48
